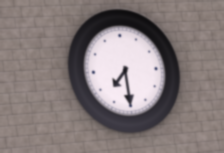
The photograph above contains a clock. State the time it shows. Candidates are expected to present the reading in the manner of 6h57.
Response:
7h30
